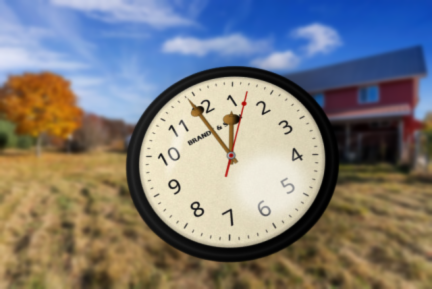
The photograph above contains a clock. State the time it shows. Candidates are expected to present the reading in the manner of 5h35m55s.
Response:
12h59m07s
